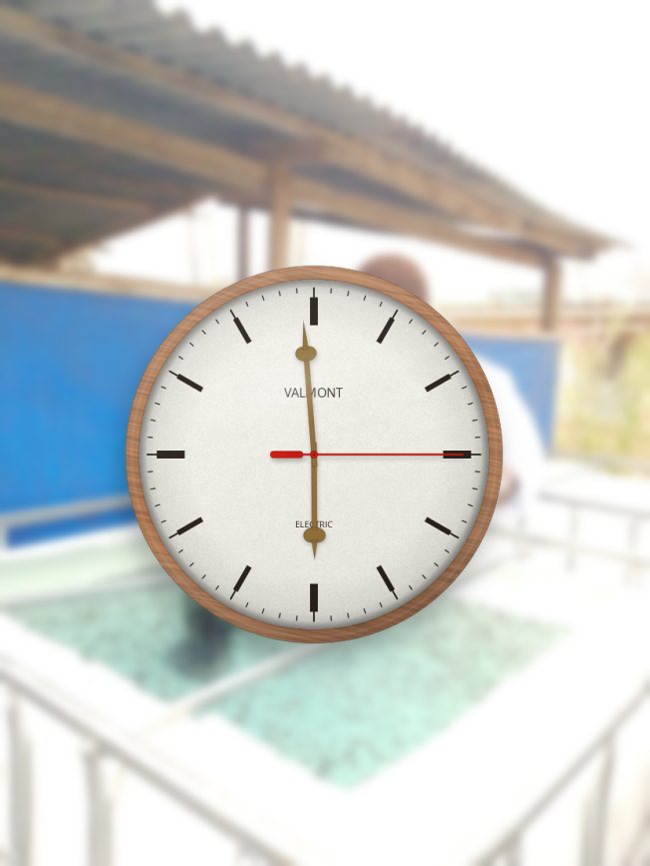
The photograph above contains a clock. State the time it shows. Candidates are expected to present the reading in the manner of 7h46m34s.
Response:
5h59m15s
